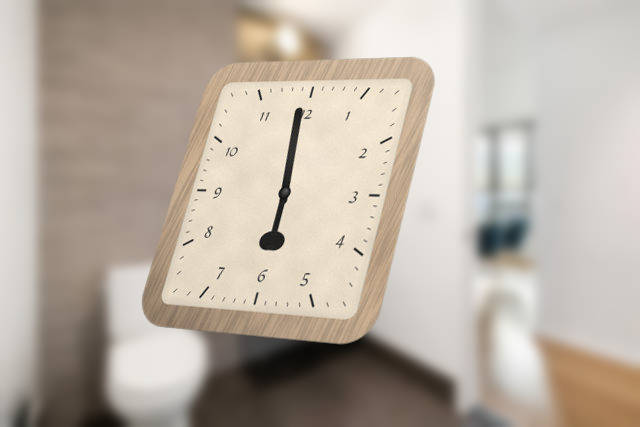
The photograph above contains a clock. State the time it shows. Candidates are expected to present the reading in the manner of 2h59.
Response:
5h59
